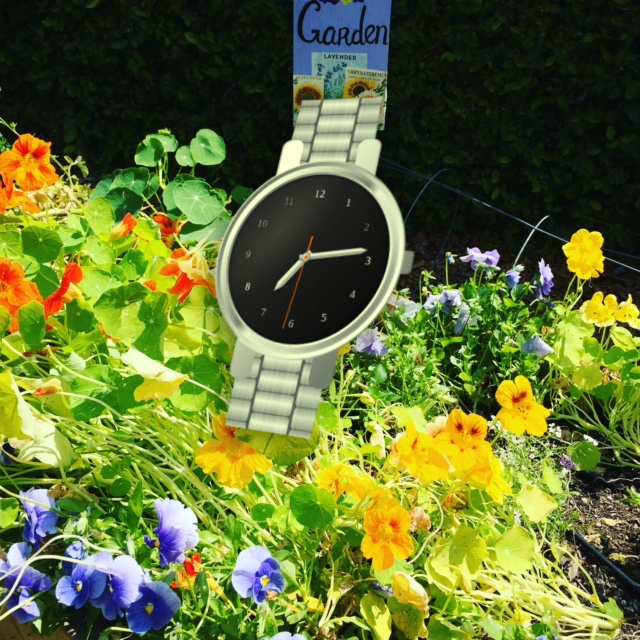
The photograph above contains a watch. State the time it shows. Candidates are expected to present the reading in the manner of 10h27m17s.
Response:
7h13m31s
